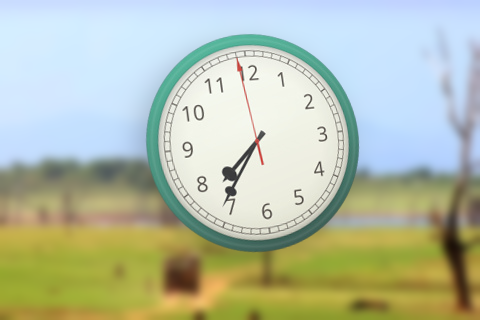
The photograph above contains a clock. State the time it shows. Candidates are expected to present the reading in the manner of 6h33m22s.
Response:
7h35m59s
